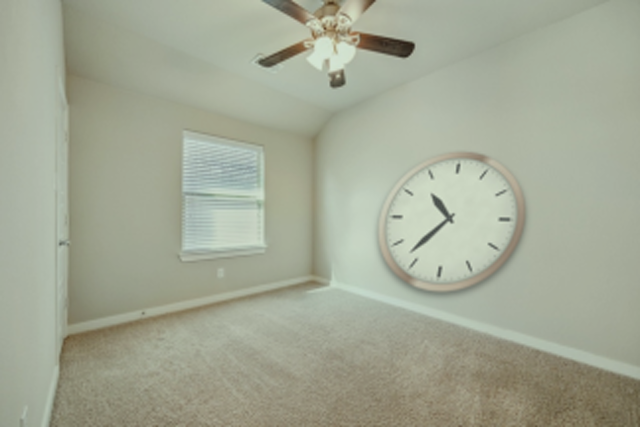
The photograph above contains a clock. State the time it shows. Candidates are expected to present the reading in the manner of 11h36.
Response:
10h37
